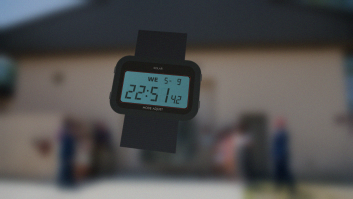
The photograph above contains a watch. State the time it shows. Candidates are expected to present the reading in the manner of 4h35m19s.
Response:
22h51m42s
